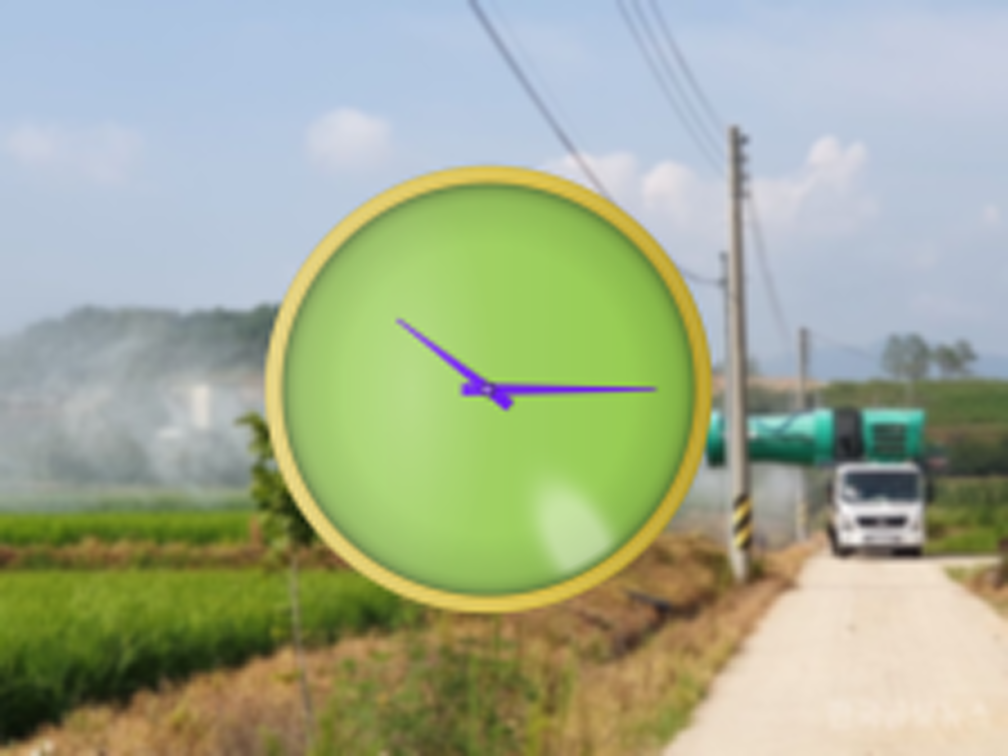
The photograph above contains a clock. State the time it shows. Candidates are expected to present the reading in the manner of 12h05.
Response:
10h15
